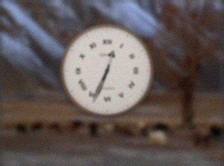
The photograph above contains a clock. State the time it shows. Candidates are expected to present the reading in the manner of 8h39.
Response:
12h34
